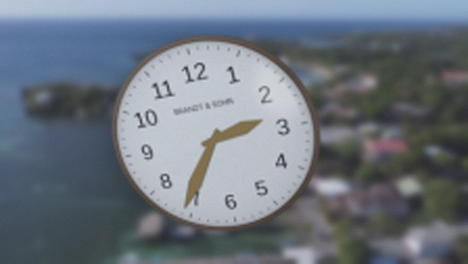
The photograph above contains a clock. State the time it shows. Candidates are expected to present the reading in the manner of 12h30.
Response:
2h36
